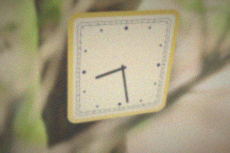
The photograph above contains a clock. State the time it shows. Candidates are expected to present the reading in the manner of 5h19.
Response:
8h28
